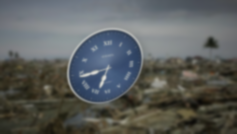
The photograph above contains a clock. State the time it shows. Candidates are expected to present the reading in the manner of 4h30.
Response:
6h44
